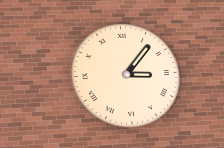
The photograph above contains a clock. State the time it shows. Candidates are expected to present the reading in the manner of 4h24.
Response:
3h07
